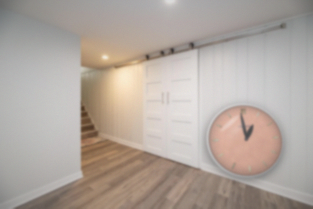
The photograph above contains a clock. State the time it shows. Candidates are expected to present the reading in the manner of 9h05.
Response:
12h59
